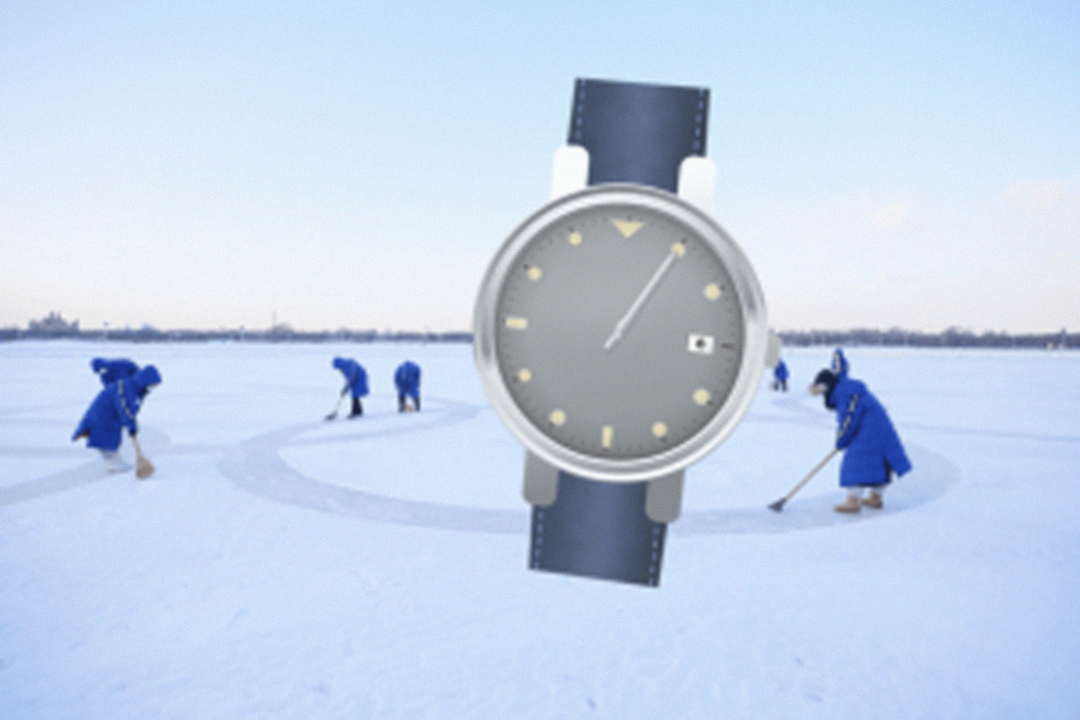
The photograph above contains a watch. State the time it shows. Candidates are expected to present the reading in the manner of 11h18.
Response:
1h05
